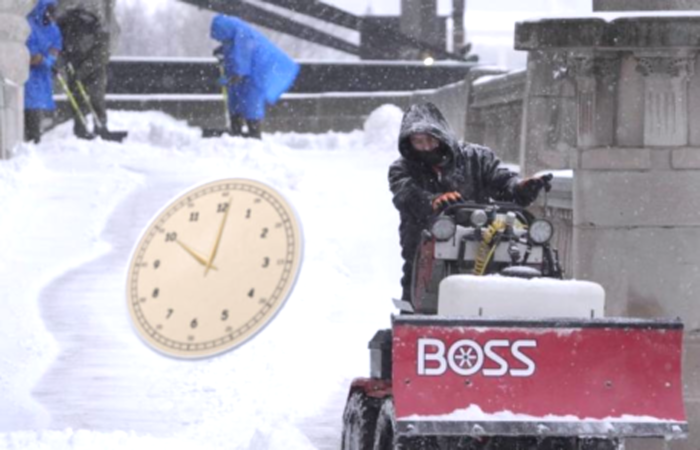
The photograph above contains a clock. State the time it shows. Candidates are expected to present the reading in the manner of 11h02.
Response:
10h01
